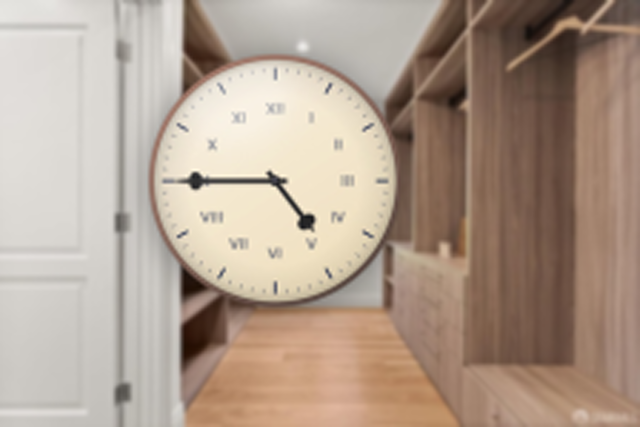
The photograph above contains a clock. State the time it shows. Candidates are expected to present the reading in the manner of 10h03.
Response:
4h45
